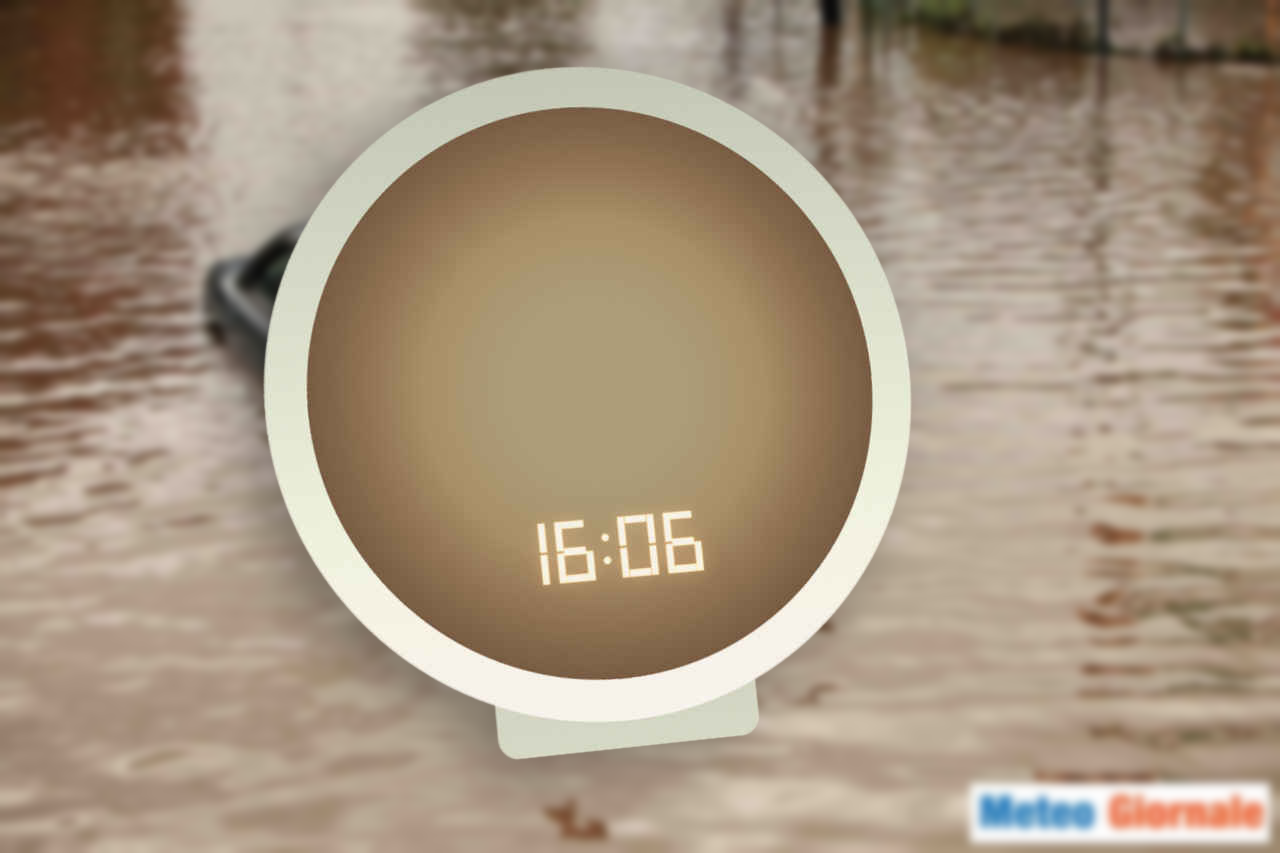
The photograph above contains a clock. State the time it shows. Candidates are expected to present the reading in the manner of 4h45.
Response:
16h06
